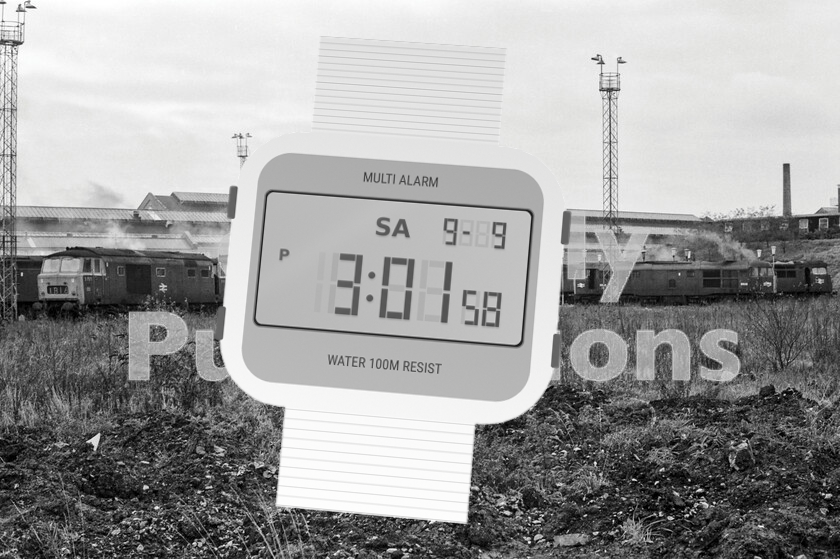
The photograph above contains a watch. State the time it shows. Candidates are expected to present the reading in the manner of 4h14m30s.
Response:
3h01m58s
